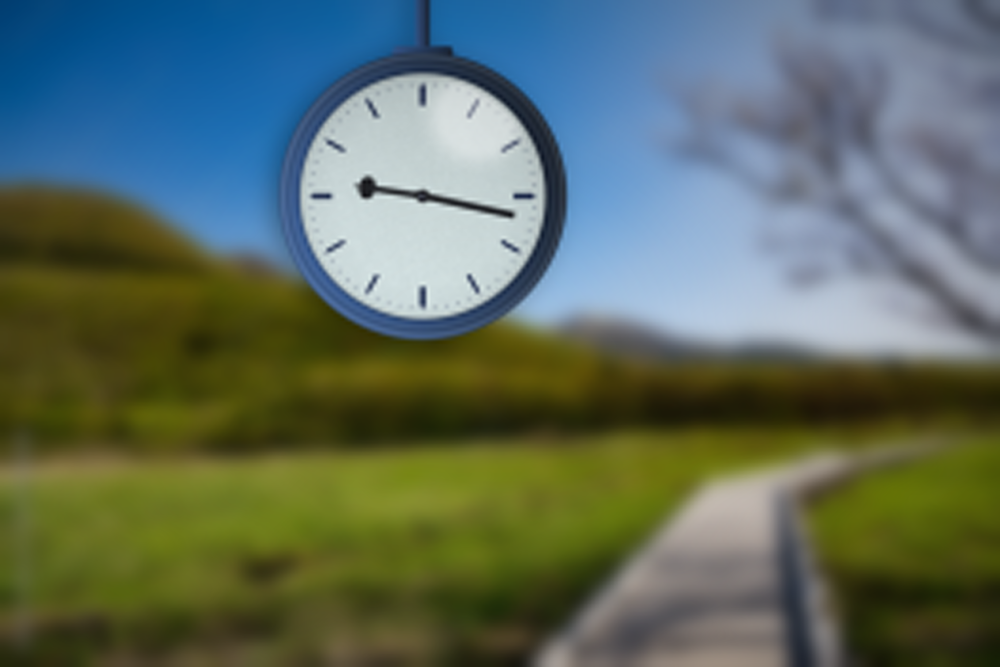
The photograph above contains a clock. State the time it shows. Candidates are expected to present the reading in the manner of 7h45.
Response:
9h17
